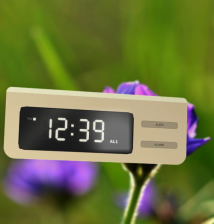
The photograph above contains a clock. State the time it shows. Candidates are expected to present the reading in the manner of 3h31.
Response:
12h39
